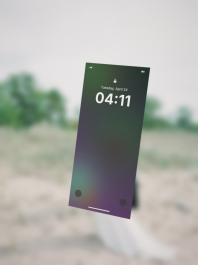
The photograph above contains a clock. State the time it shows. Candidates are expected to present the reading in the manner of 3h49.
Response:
4h11
